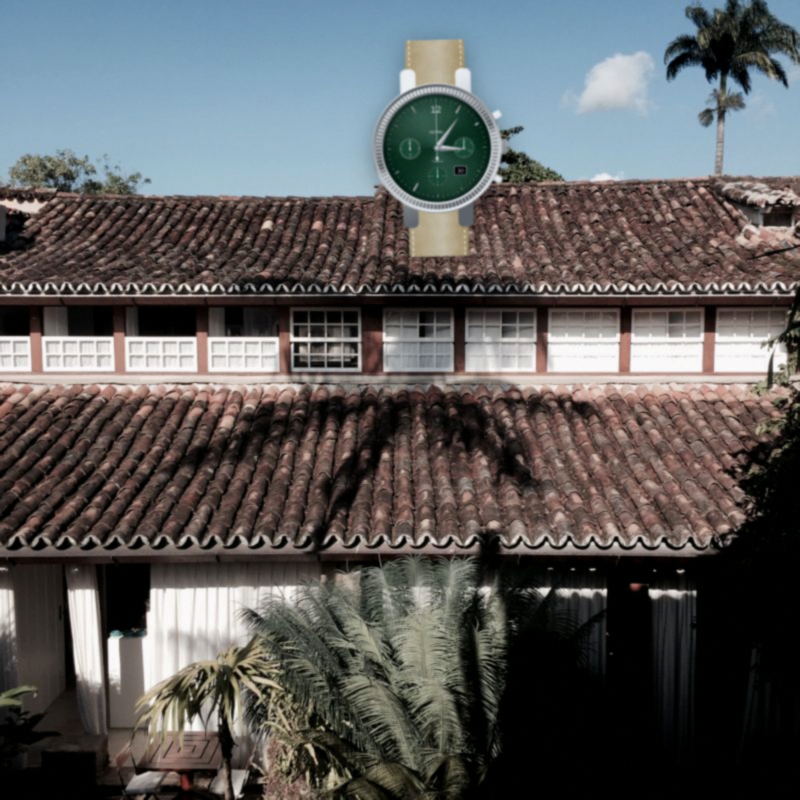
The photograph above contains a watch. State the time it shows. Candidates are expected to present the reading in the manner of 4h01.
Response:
3h06
